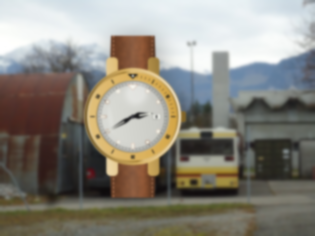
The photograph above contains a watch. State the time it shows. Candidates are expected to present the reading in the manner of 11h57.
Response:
2h40
